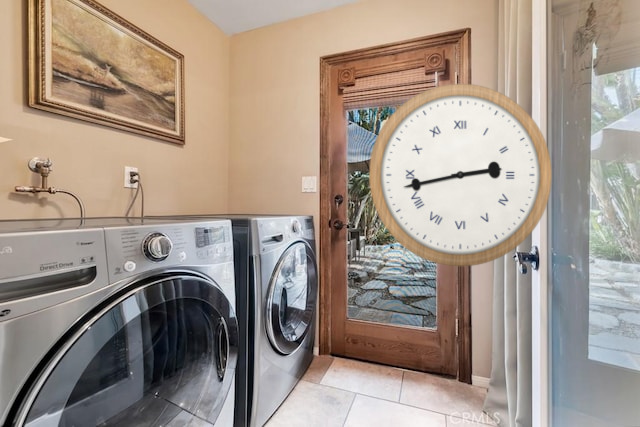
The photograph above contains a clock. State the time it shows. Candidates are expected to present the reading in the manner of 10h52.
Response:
2h43
